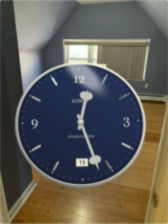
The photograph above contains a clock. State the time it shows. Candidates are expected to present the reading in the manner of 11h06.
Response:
12h27
